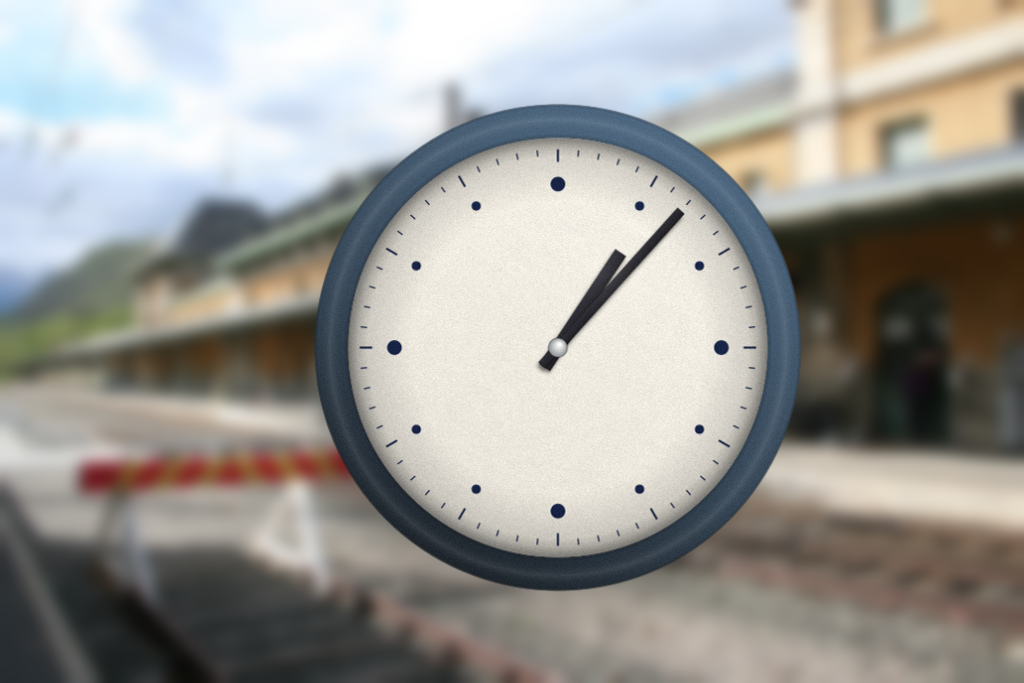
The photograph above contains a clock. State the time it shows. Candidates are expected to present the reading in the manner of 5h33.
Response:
1h07
